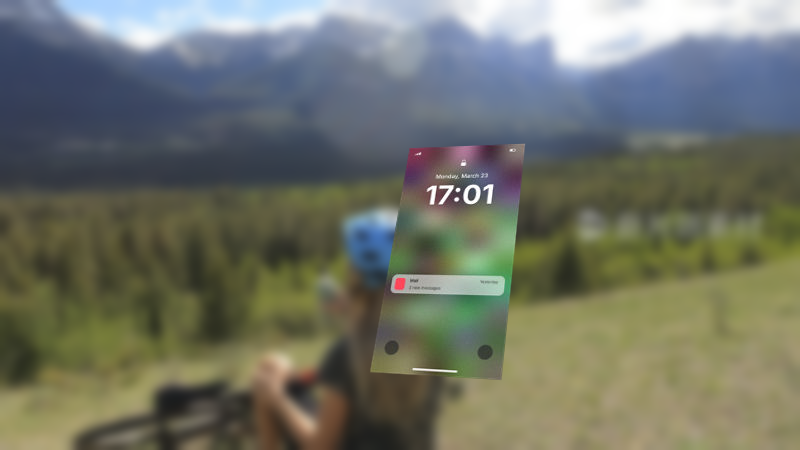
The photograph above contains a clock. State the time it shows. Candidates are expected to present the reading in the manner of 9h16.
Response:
17h01
